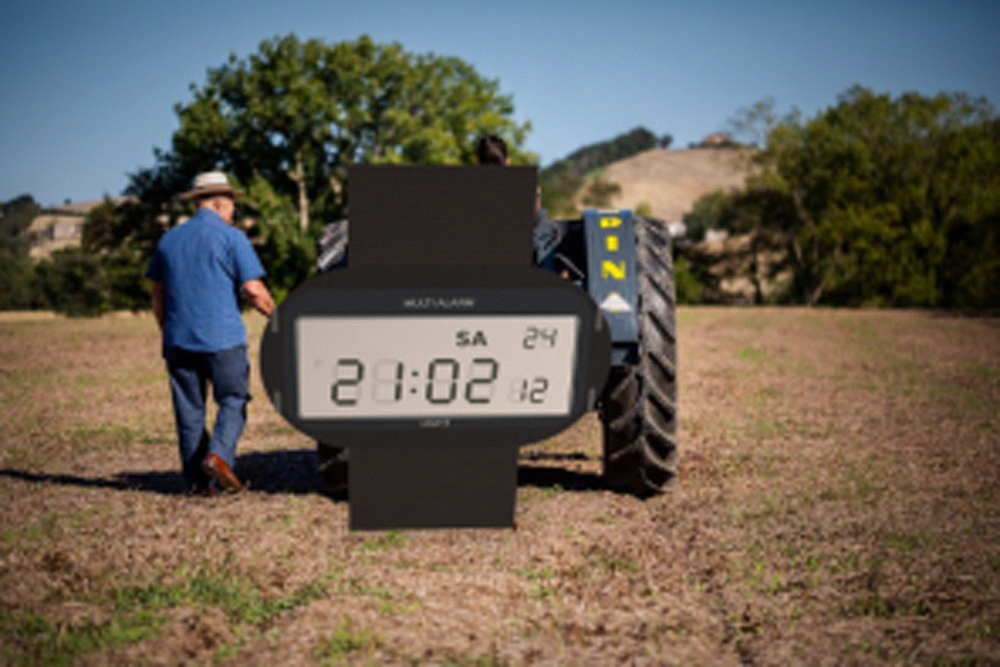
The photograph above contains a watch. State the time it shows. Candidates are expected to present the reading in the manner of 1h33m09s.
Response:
21h02m12s
